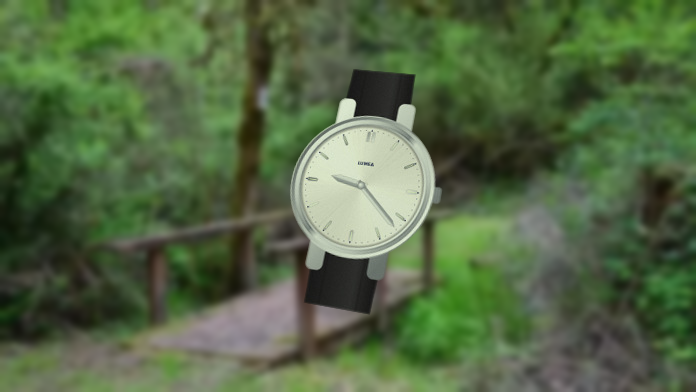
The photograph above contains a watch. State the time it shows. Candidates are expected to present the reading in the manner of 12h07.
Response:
9h22
